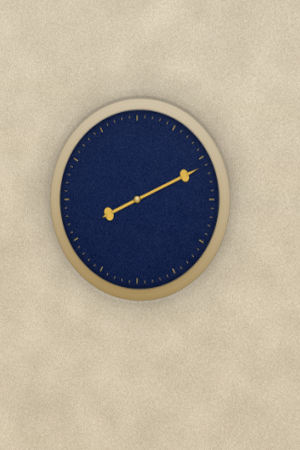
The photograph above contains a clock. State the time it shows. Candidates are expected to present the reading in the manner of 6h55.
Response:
8h11
